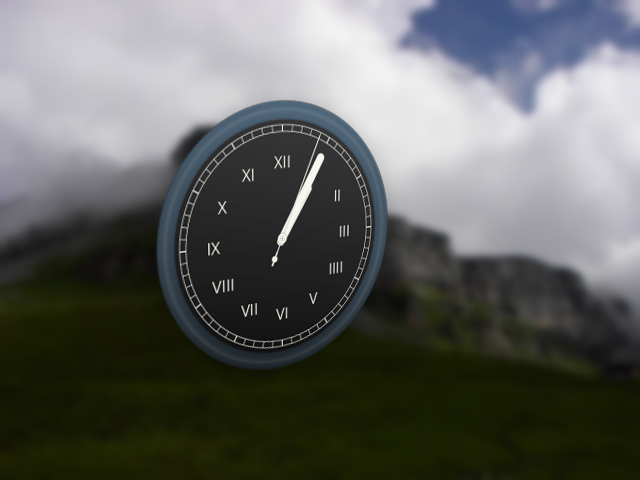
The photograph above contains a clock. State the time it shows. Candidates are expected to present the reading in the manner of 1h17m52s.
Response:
1h05m04s
